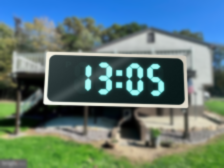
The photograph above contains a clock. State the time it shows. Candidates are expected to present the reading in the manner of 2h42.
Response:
13h05
